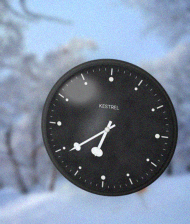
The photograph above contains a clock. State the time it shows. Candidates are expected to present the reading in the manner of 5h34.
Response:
6h39
